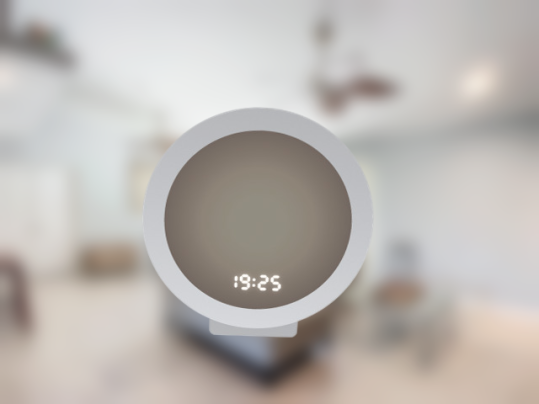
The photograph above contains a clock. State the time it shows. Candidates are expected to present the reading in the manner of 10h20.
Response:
19h25
